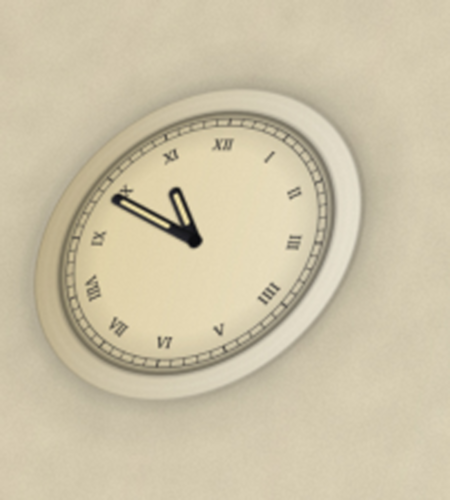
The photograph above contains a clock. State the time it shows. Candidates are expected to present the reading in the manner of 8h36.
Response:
10h49
